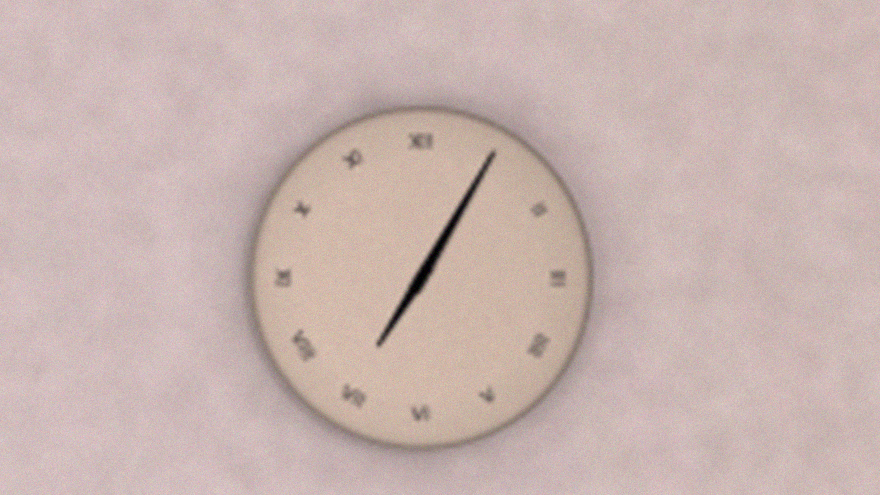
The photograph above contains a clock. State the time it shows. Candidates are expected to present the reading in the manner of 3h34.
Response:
7h05
